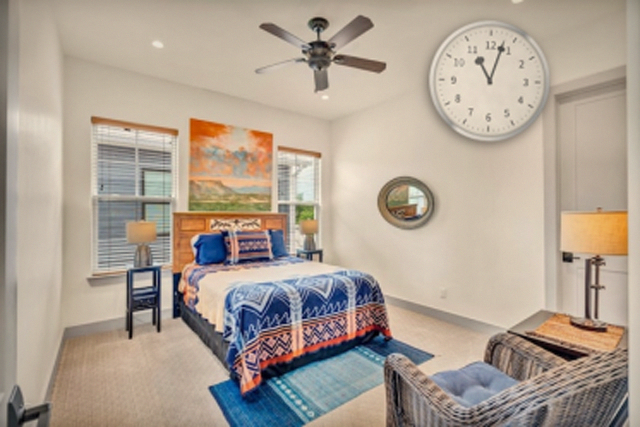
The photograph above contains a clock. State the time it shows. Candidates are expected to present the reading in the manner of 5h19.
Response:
11h03
